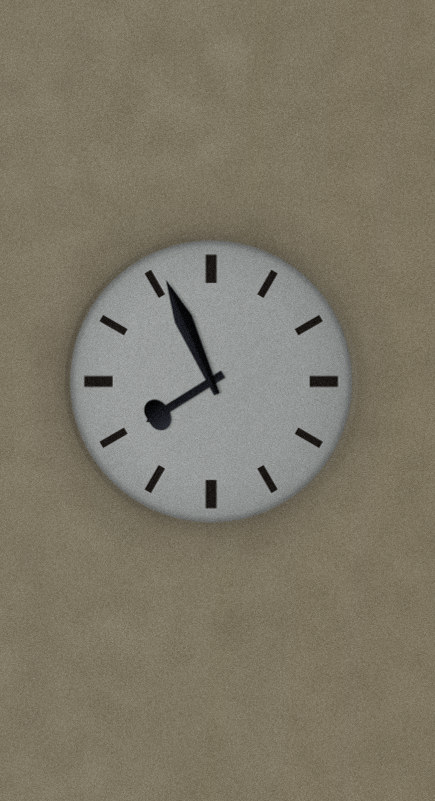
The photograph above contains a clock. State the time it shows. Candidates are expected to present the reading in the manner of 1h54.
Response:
7h56
